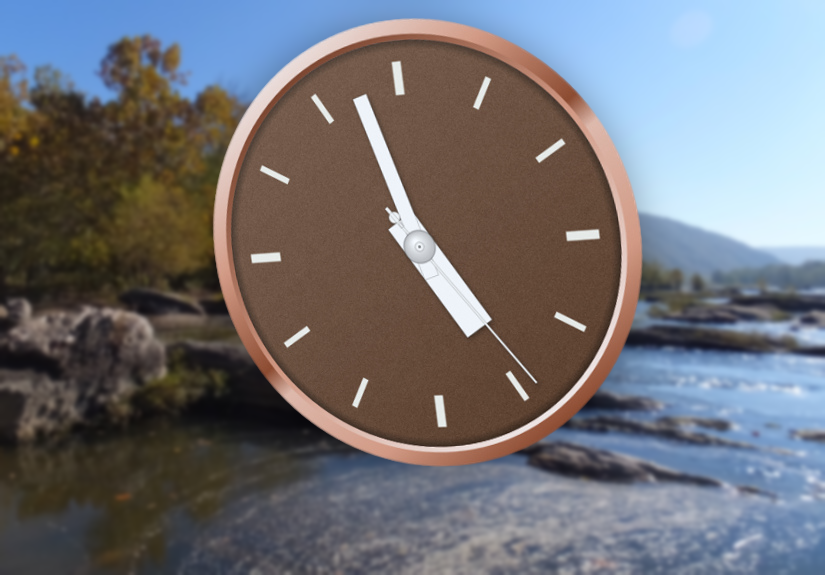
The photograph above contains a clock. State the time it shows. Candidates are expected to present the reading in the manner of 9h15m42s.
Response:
4h57m24s
